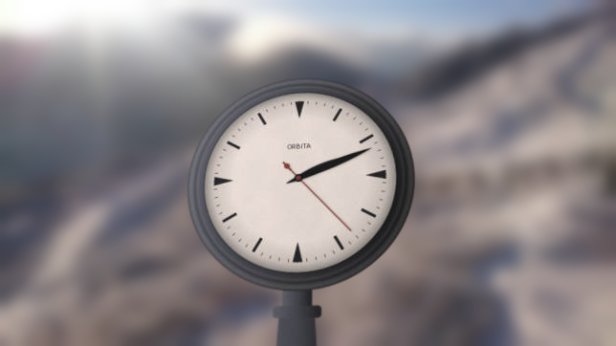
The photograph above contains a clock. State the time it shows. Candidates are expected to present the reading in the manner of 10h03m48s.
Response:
2h11m23s
